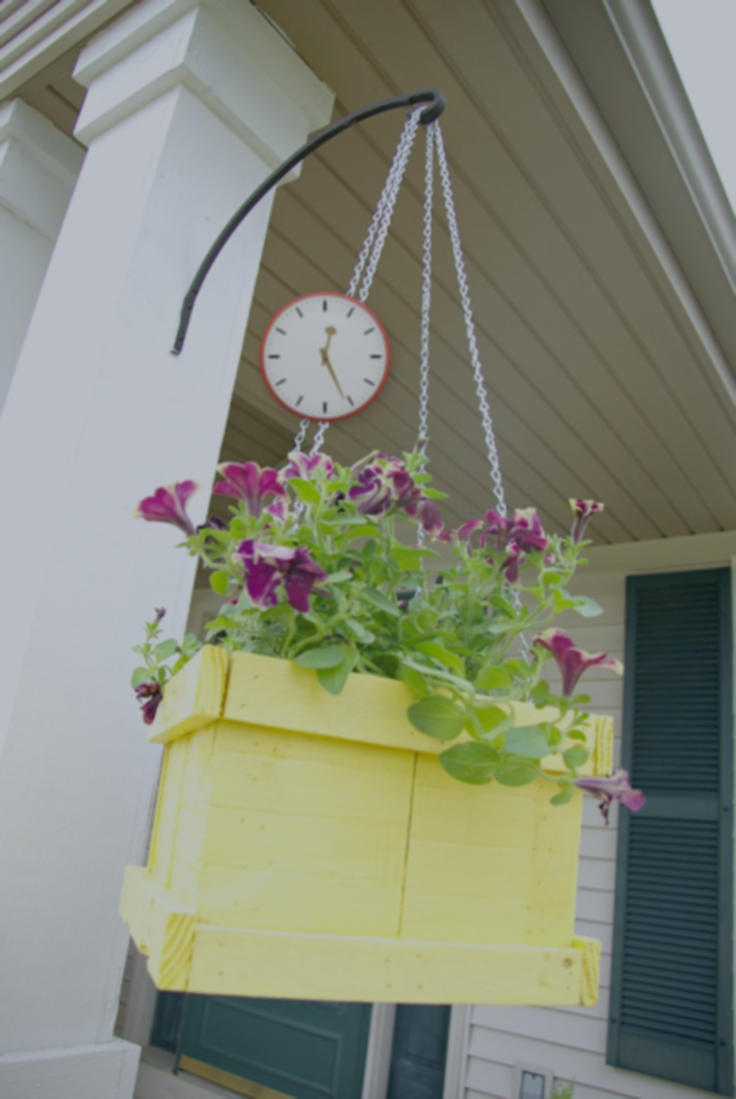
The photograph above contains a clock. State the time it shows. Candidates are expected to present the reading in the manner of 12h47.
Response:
12h26
